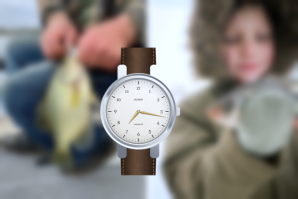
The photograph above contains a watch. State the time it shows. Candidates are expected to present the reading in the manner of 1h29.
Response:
7h17
